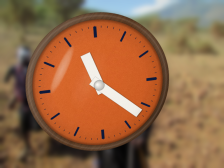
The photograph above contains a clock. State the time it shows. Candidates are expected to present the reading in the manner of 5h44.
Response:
11h22
